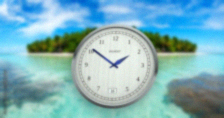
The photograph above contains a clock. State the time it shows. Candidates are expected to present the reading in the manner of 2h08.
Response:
1h51
